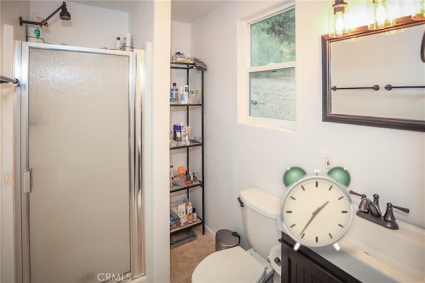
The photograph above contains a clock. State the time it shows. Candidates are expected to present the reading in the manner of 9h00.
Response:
1h36
